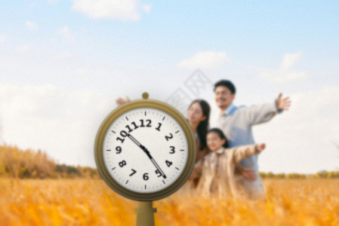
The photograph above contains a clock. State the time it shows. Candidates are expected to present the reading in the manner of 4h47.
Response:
10h24
